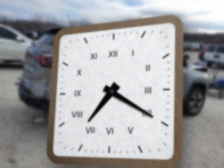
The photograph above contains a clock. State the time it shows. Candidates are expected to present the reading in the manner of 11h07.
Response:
7h20
